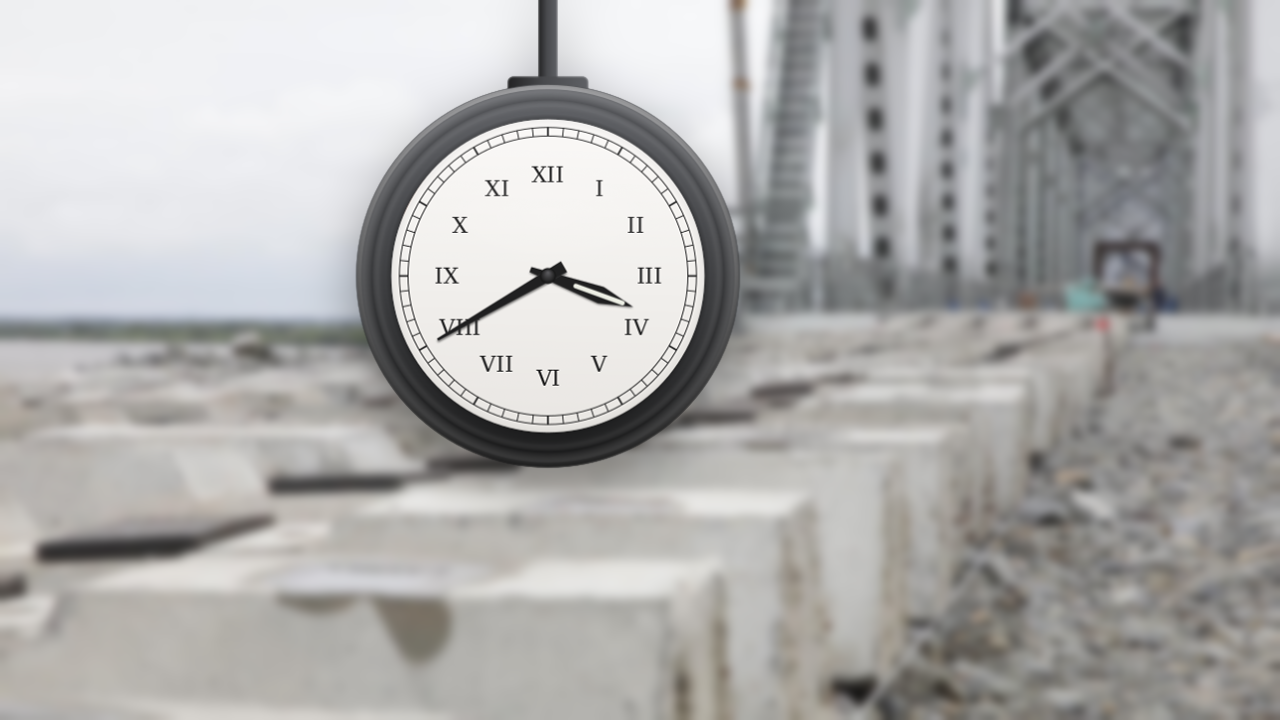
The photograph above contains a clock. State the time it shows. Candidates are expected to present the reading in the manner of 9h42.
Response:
3h40
